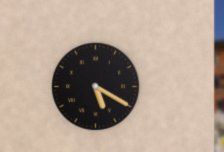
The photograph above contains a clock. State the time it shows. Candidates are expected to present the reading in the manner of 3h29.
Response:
5h20
